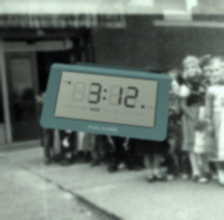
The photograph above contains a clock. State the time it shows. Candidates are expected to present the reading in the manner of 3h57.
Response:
3h12
